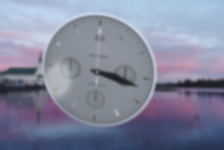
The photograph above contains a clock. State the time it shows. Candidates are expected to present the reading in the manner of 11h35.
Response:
3h17
